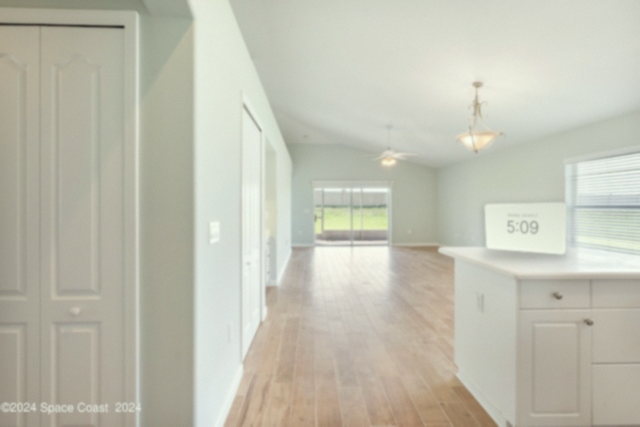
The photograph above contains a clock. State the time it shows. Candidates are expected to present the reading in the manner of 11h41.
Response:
5h09
